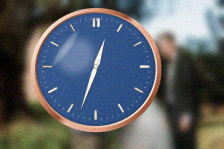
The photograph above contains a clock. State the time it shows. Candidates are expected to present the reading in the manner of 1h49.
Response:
12h33
